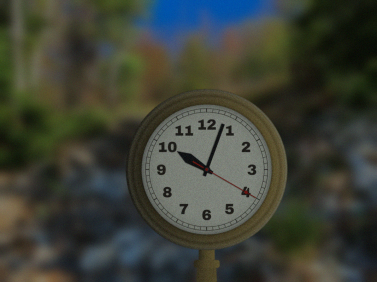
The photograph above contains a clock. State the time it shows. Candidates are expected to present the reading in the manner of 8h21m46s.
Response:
10h03m20s
